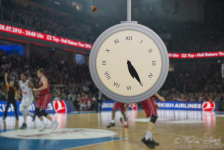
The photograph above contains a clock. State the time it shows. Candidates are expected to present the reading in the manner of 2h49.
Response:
5h25
